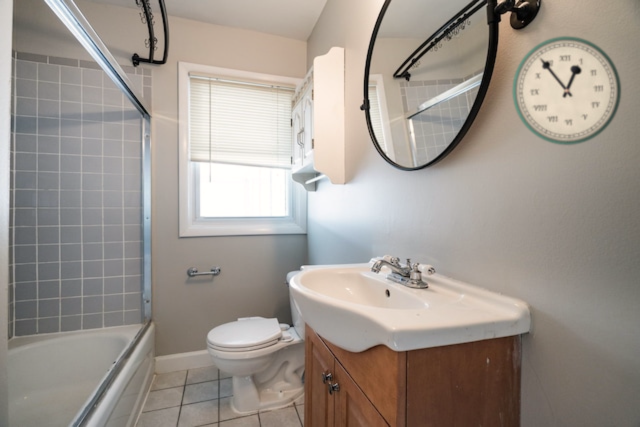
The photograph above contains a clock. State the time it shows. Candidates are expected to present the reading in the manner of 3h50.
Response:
12h54
